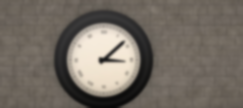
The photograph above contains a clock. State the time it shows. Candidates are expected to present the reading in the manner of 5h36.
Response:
3h08
